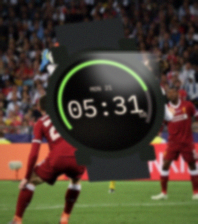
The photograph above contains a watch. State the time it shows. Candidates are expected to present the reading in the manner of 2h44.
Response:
5h31
